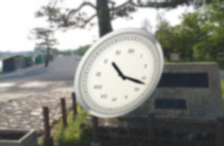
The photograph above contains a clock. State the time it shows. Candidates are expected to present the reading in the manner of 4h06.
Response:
10h17
